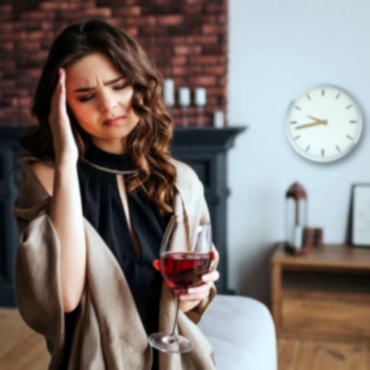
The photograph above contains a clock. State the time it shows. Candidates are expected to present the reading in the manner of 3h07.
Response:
9h43
